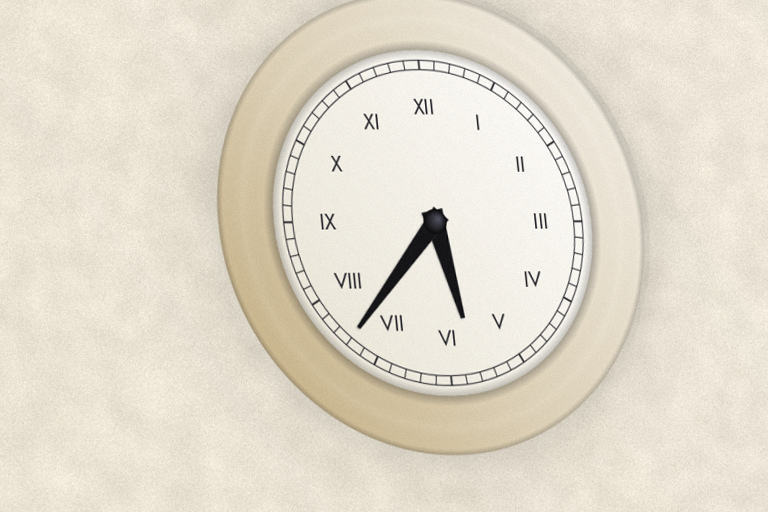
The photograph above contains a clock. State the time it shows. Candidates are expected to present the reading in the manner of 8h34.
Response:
5h37
